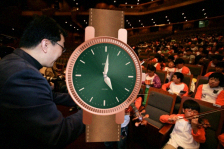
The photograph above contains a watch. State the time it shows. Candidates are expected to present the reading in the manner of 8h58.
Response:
5h01
